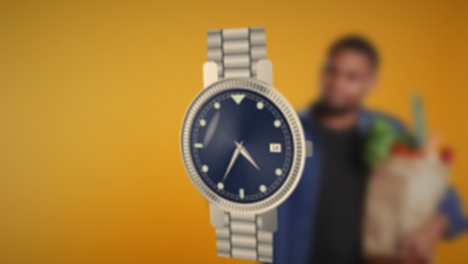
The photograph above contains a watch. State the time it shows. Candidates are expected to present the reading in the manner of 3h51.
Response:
4h35
